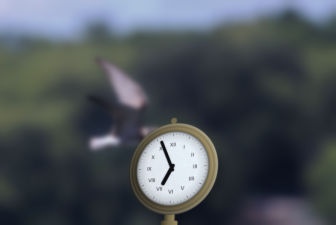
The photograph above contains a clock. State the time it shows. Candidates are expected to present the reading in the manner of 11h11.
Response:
6h56
